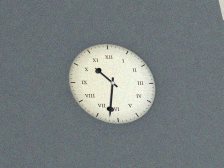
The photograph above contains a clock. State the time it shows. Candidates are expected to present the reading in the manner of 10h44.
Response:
10h32
